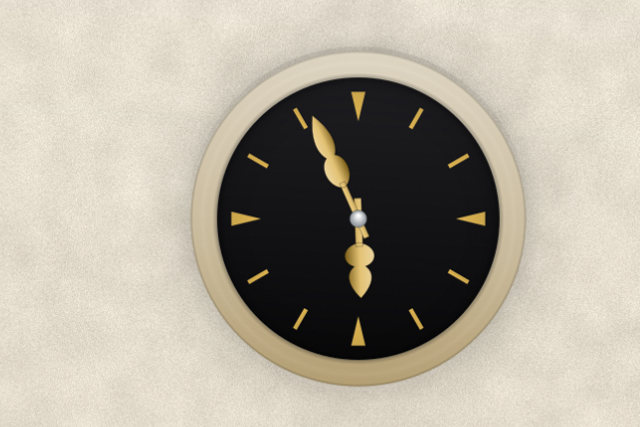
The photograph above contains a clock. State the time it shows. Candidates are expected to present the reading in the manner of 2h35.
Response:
5h56
